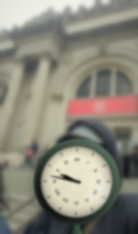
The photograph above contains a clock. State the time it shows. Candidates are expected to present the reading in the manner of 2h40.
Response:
9h47
